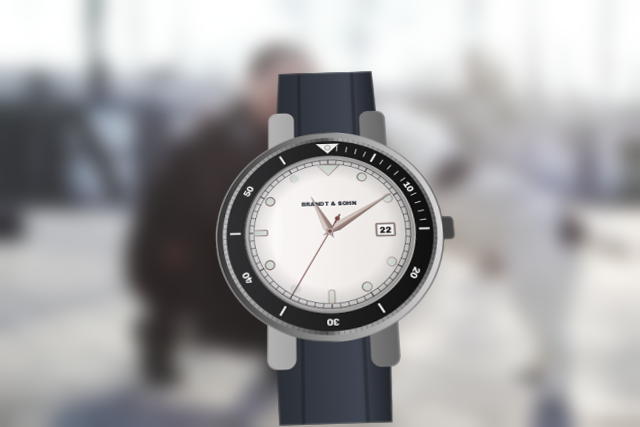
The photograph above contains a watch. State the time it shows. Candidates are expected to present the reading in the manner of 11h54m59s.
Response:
11h09m35s
